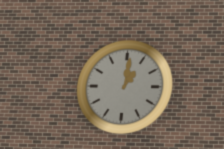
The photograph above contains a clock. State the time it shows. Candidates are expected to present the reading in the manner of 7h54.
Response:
1h01
